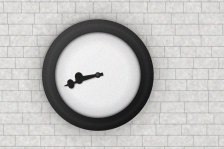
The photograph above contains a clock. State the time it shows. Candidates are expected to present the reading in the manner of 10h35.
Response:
8h42
